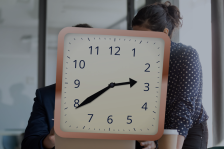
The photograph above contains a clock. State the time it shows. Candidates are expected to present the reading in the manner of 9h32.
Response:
2h39
